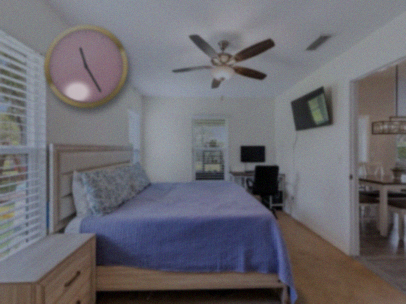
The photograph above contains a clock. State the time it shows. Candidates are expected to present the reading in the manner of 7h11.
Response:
11h25
